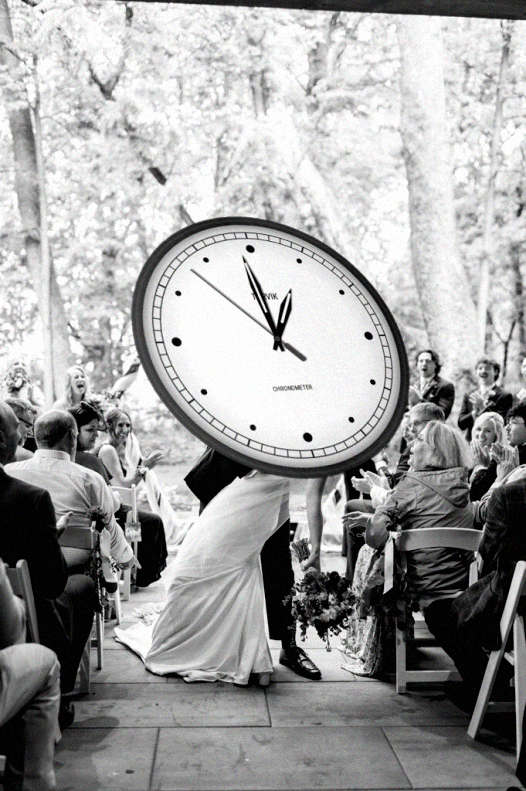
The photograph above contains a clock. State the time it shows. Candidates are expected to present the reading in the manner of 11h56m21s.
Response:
12h58m53s
